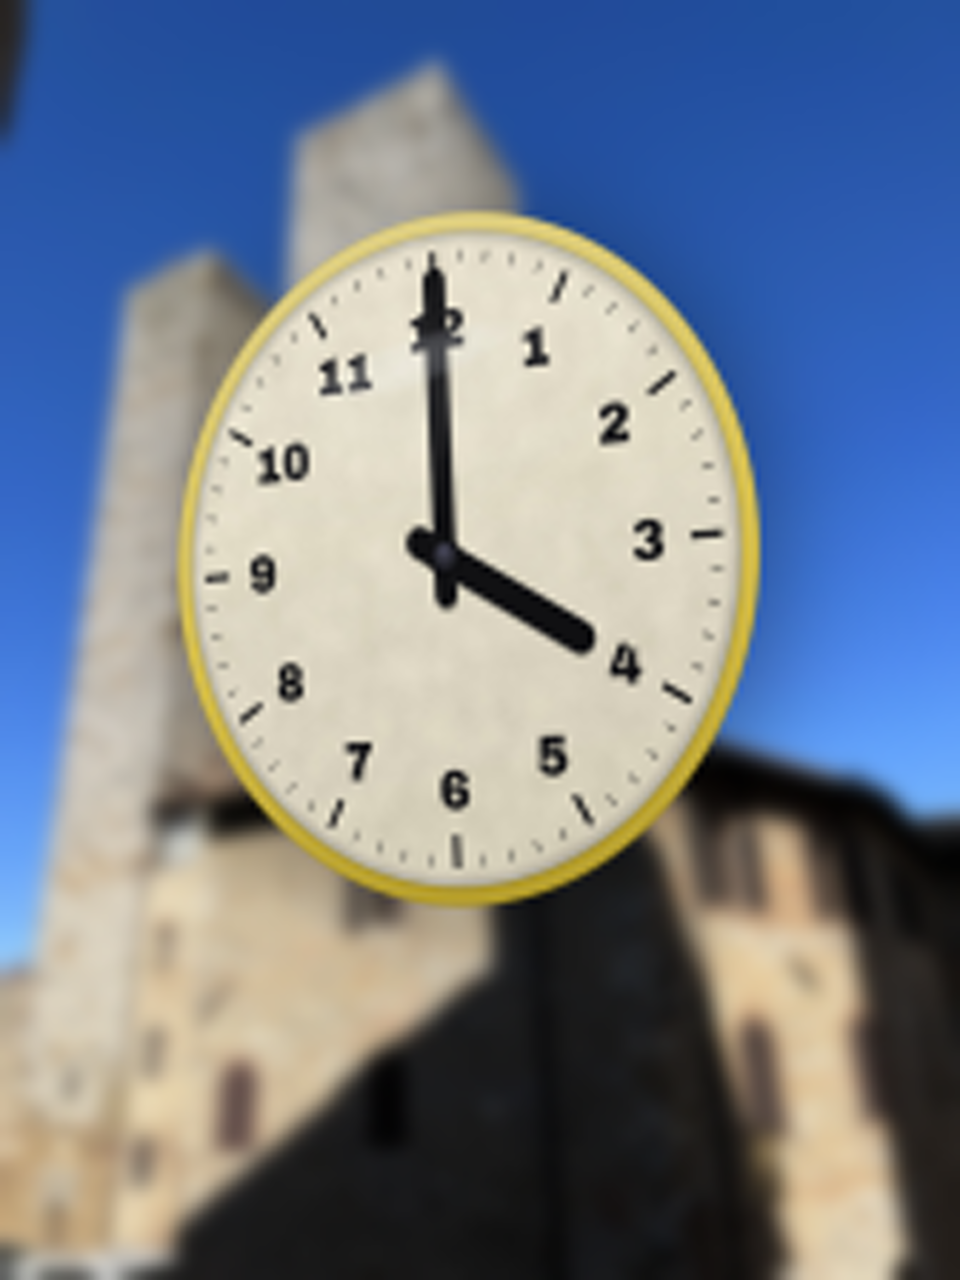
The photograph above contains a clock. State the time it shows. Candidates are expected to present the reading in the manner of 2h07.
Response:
4h00
